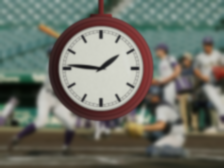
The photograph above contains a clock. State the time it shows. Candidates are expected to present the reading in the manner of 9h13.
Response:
1h46
